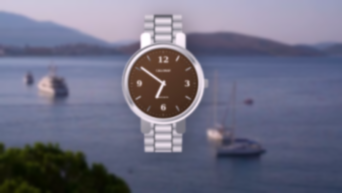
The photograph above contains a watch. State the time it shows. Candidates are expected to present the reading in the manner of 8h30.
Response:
6h51
